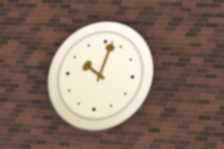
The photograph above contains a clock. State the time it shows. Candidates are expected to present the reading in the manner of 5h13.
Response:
10h02
